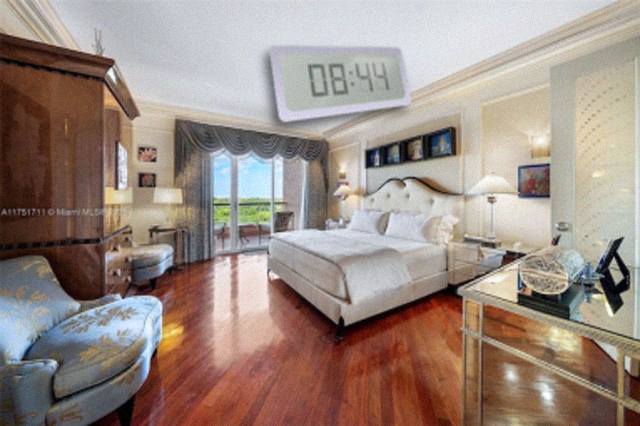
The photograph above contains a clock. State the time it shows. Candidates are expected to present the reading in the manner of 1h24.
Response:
8h44
